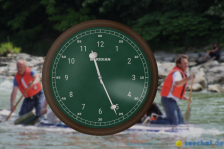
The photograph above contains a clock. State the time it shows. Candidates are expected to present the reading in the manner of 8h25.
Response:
11h26
